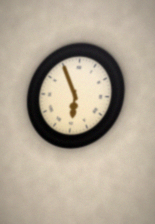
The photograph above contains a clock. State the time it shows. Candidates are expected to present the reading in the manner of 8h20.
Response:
5h55
